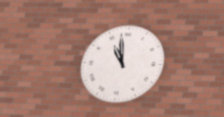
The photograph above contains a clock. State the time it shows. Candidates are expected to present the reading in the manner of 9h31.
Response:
10h58
